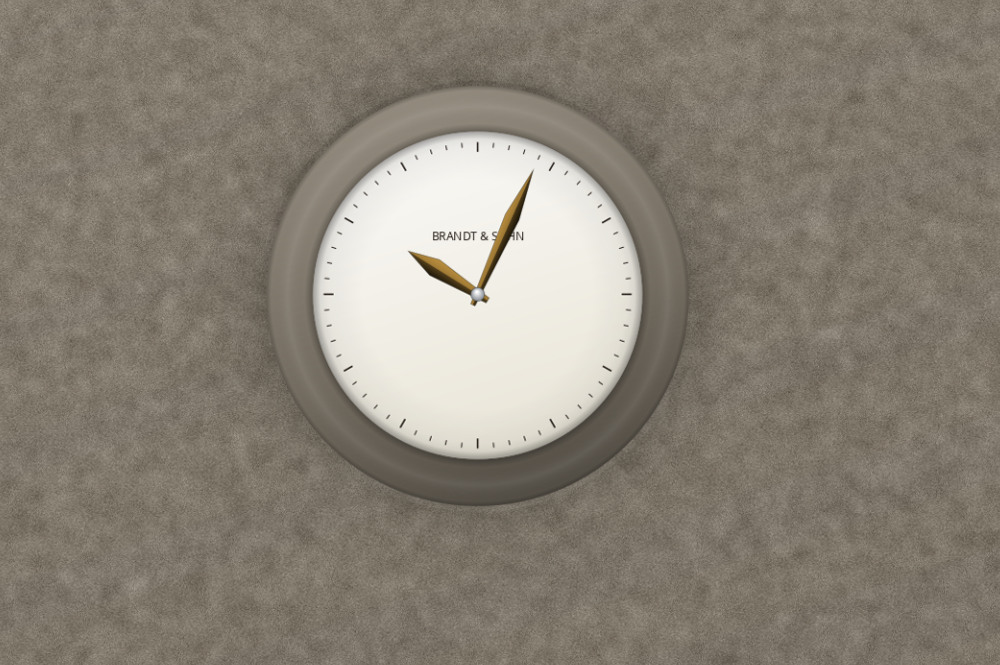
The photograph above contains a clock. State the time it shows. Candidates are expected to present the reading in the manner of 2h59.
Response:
10h04
